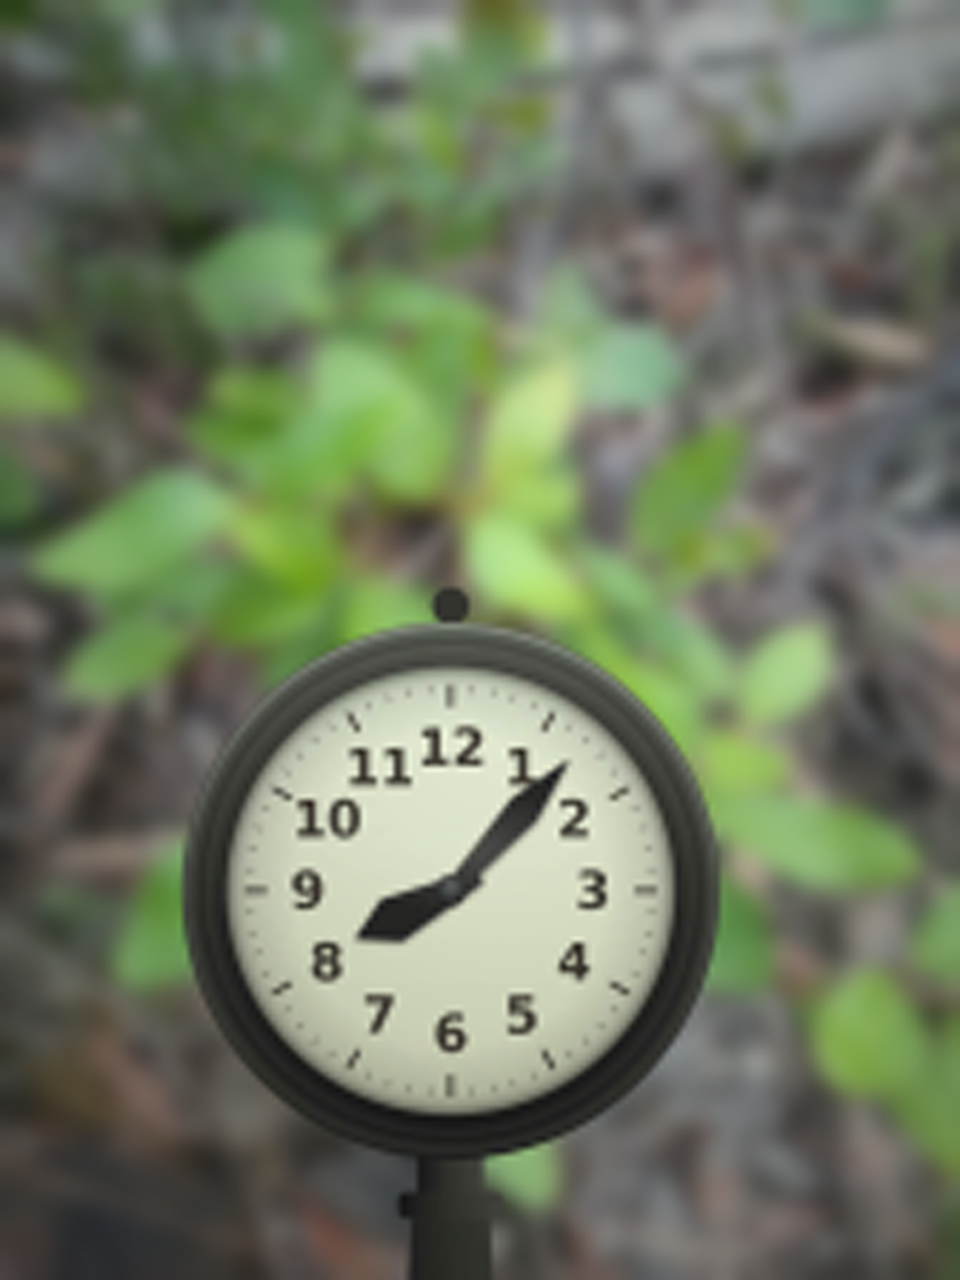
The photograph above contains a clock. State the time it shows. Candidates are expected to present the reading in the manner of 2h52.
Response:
8h07
